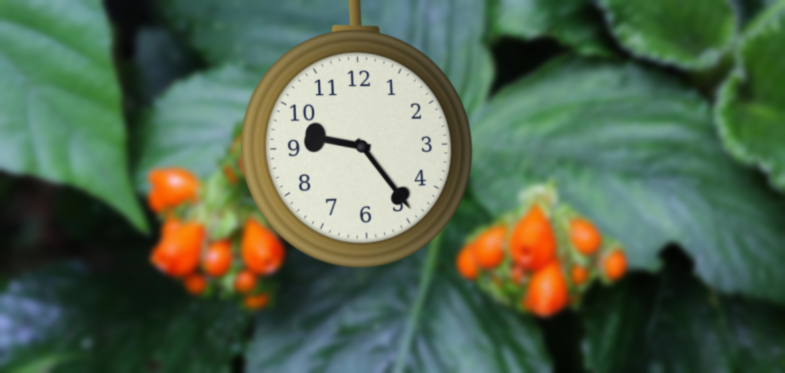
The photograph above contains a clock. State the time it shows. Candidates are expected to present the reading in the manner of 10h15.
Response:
9h24
